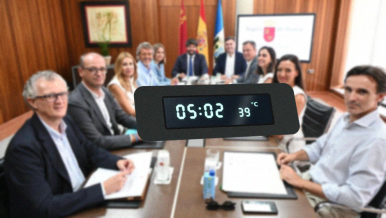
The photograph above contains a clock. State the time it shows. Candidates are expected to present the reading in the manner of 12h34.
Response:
5h02
